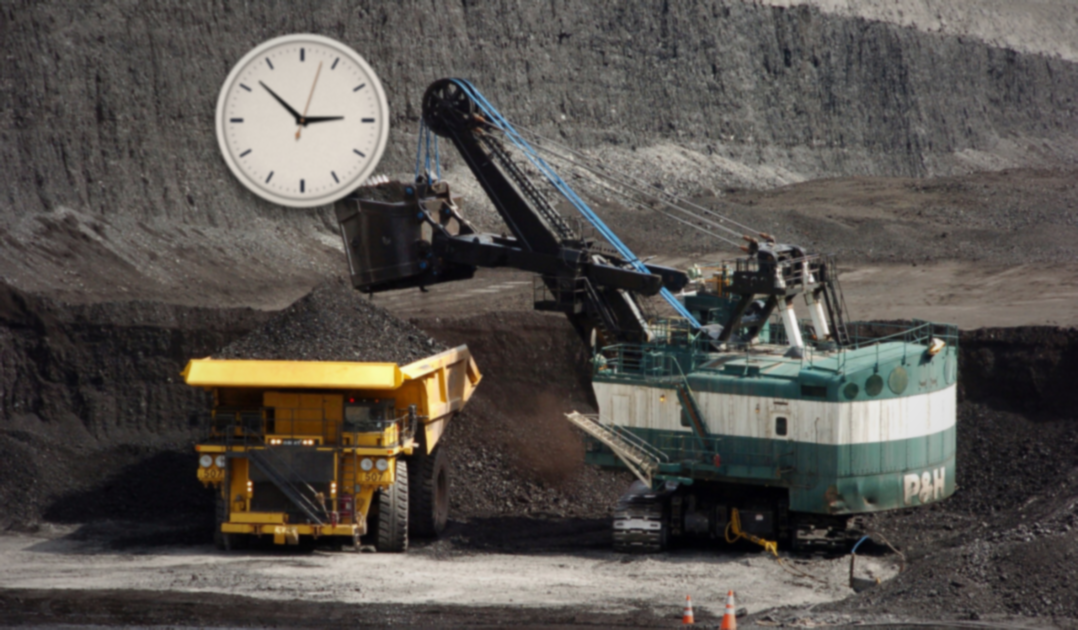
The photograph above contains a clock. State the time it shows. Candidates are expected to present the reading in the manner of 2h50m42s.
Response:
2h52m03s
